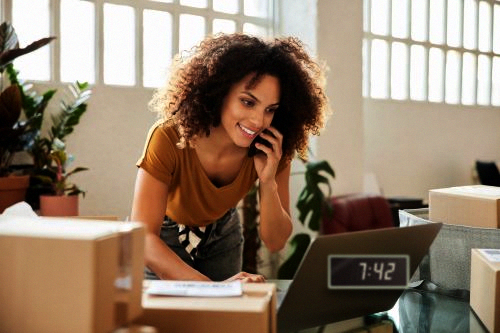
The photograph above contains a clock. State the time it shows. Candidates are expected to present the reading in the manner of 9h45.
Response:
7h42
